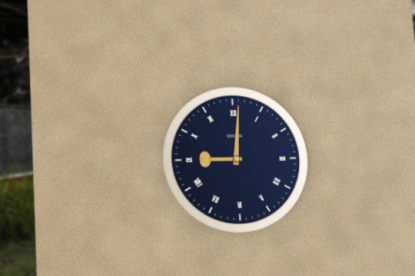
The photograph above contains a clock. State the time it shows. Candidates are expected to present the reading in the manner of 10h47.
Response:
9h01
